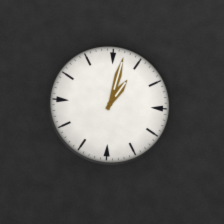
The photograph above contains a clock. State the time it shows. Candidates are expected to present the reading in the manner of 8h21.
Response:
1h02
